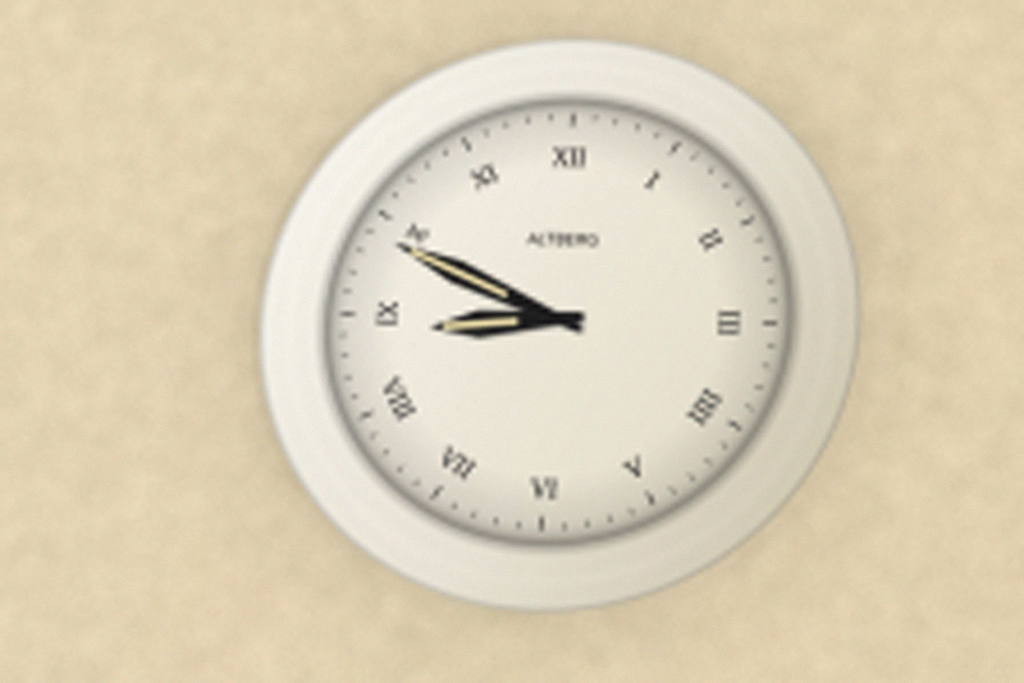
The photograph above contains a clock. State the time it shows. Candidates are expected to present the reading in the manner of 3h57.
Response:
8h49
